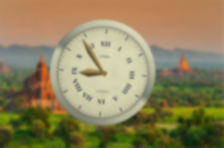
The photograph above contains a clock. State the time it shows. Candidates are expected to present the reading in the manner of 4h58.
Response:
8h54
